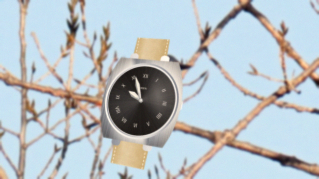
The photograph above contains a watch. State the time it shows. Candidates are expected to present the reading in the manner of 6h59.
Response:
9h56
